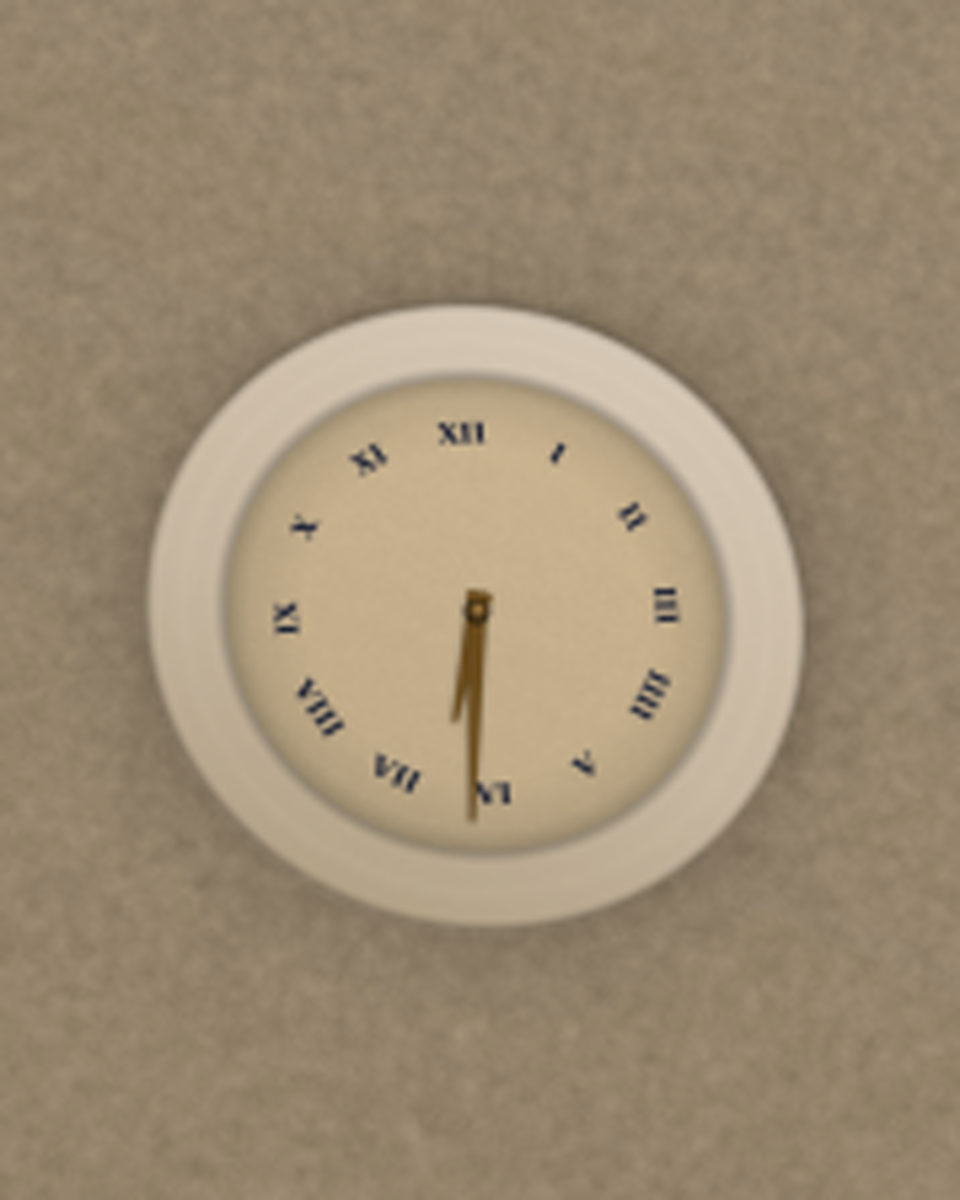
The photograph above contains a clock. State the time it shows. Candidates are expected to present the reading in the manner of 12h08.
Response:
6h31
